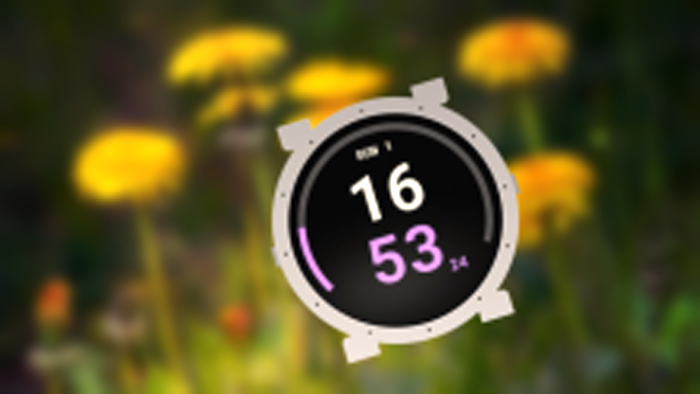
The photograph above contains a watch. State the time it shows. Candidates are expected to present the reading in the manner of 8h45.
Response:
16h53
